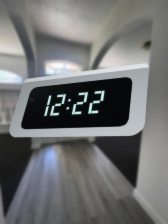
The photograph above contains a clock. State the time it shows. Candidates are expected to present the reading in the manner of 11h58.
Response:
12h22
